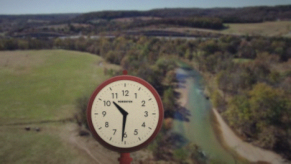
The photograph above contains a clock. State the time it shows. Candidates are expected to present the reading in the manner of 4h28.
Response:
10h31
